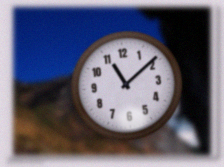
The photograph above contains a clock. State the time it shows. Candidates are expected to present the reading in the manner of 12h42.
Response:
11h09
